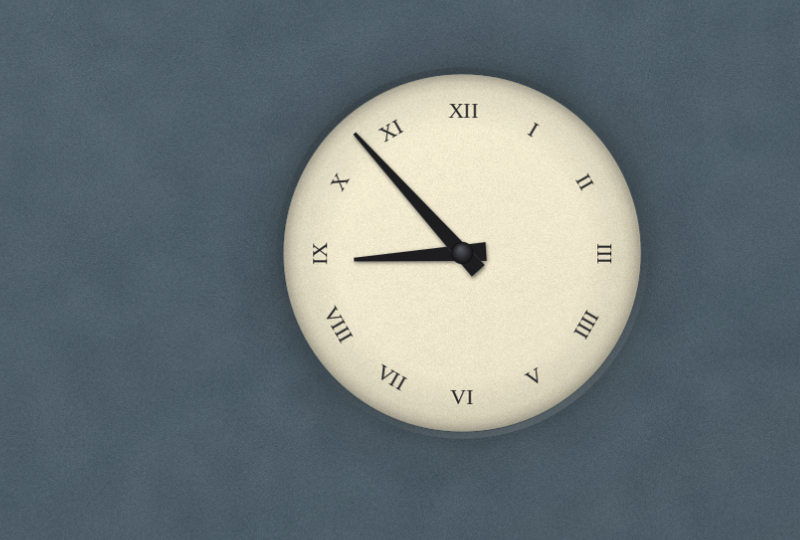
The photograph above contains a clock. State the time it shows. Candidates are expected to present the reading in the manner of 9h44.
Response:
8h53
